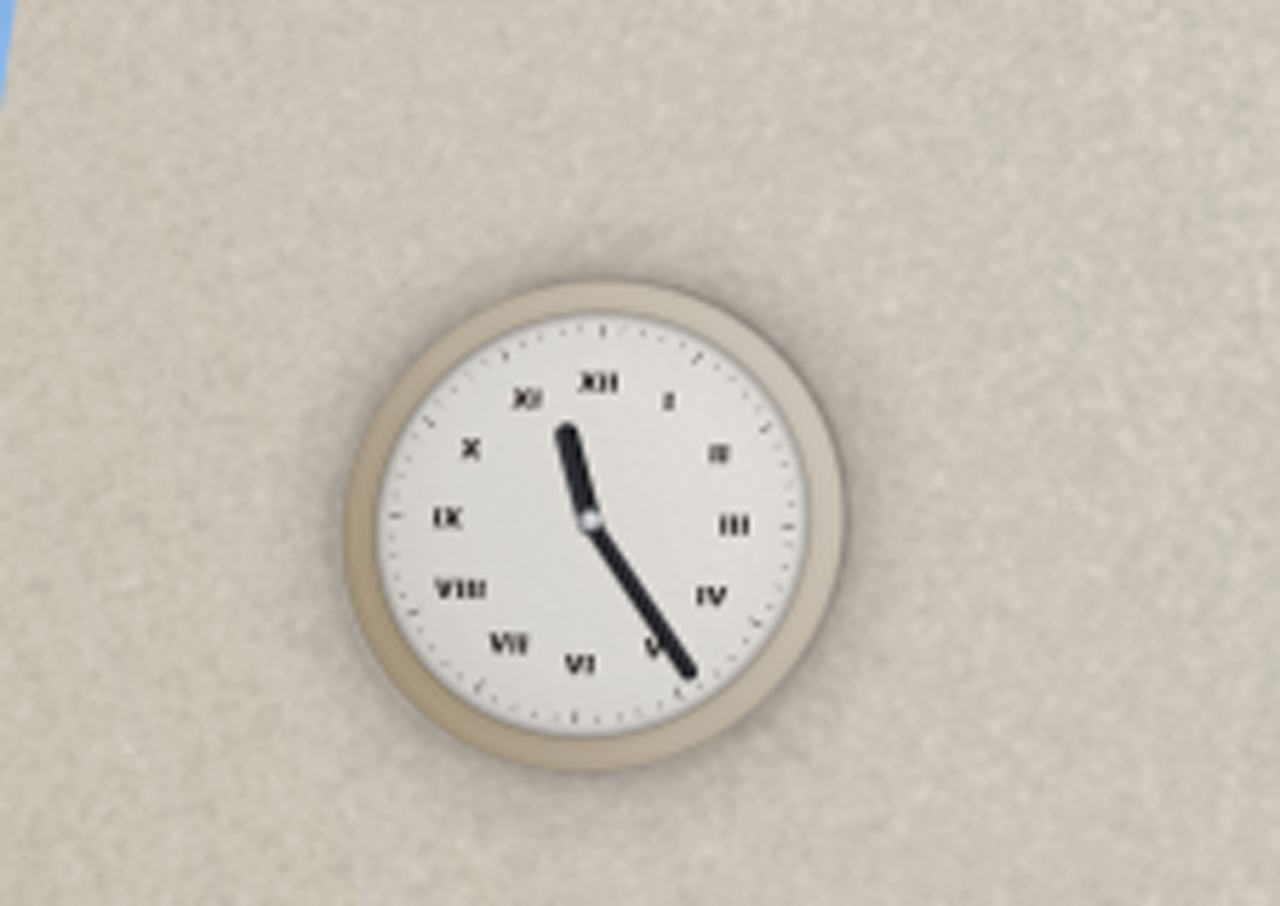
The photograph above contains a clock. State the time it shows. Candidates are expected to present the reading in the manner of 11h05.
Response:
11h24
